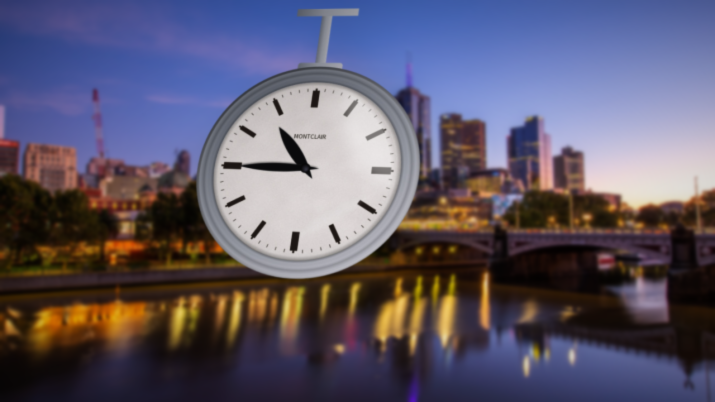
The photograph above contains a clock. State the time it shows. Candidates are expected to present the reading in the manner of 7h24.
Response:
10h45
